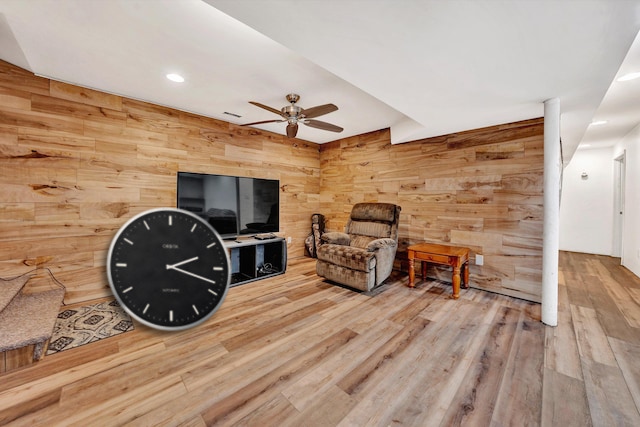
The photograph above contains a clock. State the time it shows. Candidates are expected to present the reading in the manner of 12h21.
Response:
2h18
